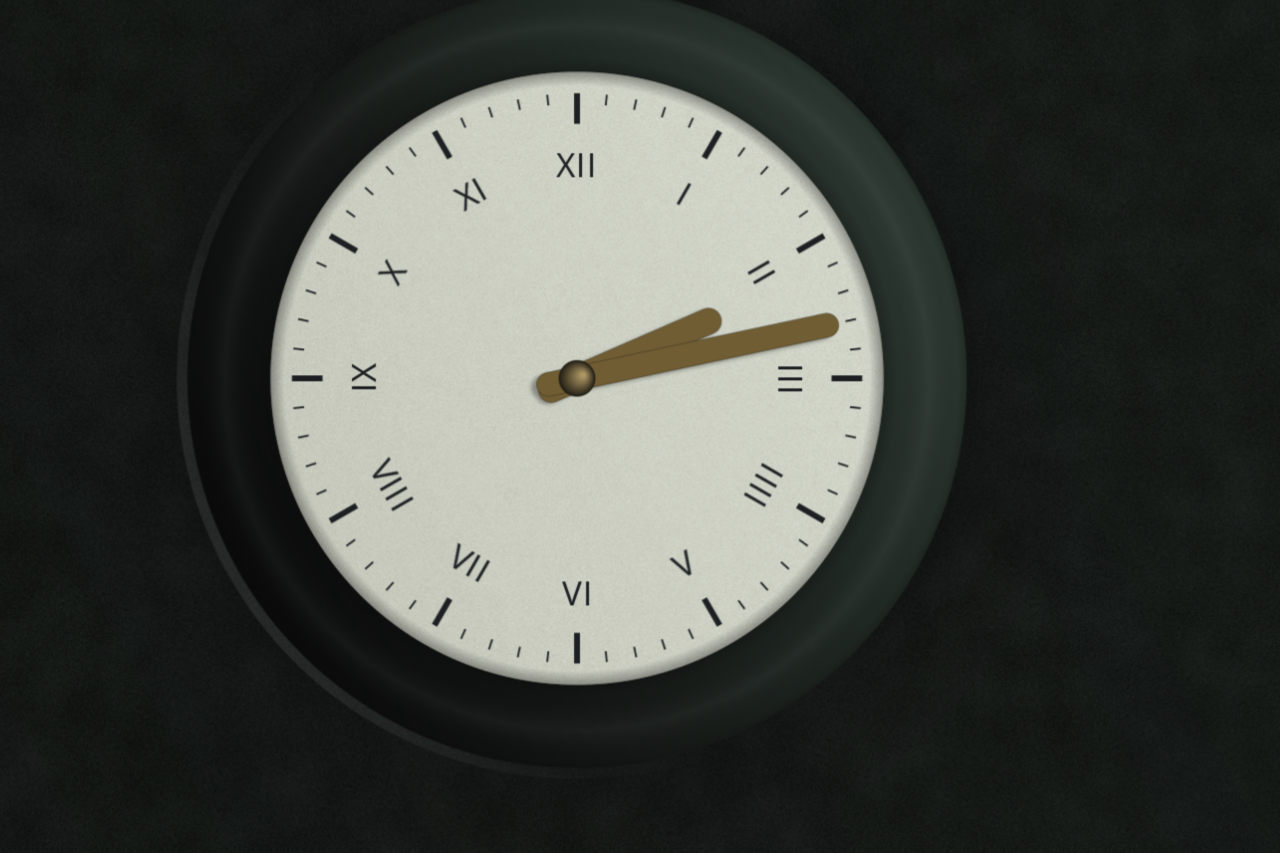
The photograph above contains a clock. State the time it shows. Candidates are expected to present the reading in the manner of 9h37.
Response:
2h13
